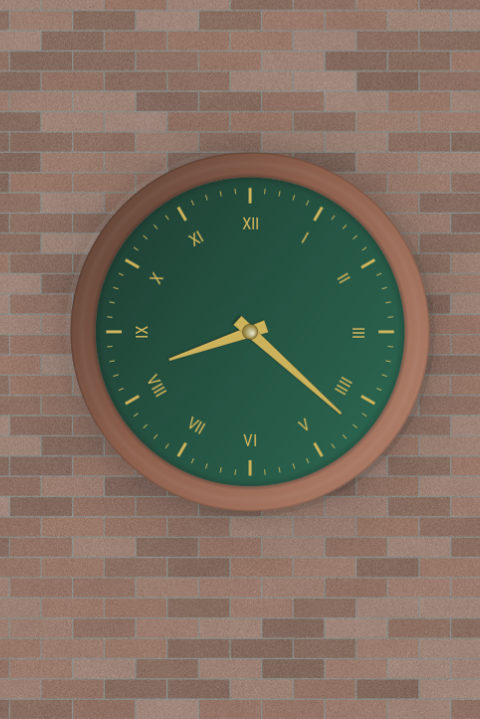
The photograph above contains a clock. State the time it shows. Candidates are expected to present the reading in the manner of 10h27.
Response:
8h22
